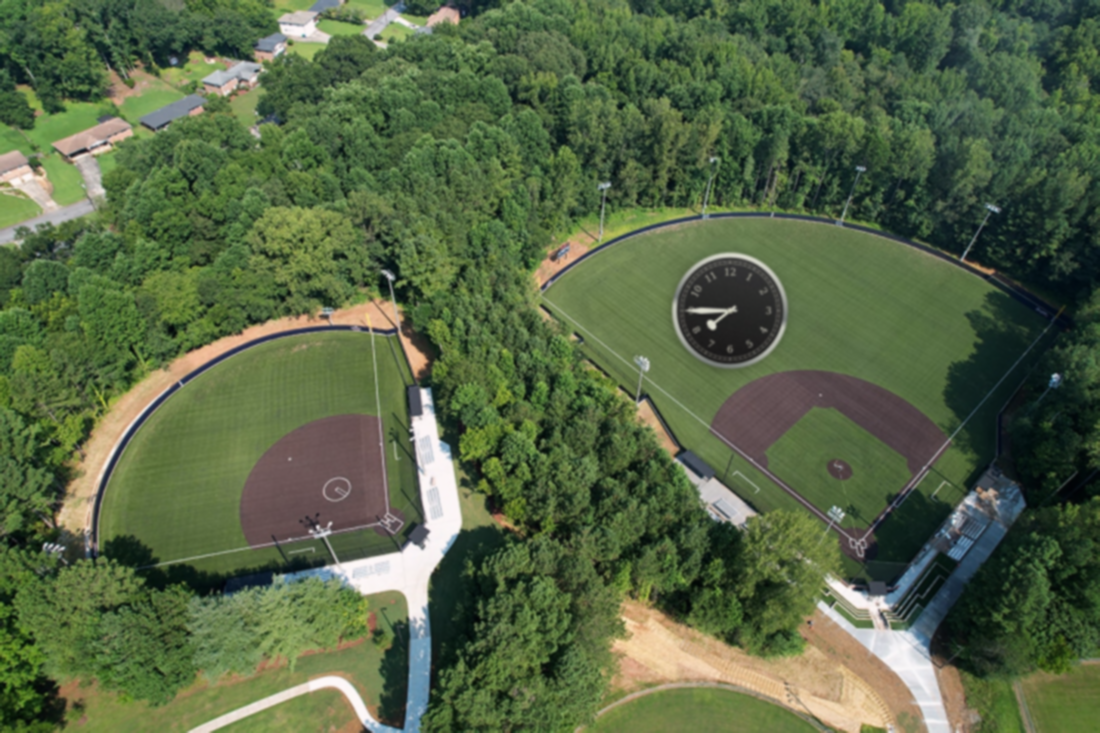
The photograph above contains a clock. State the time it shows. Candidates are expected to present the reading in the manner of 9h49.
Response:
7h45
